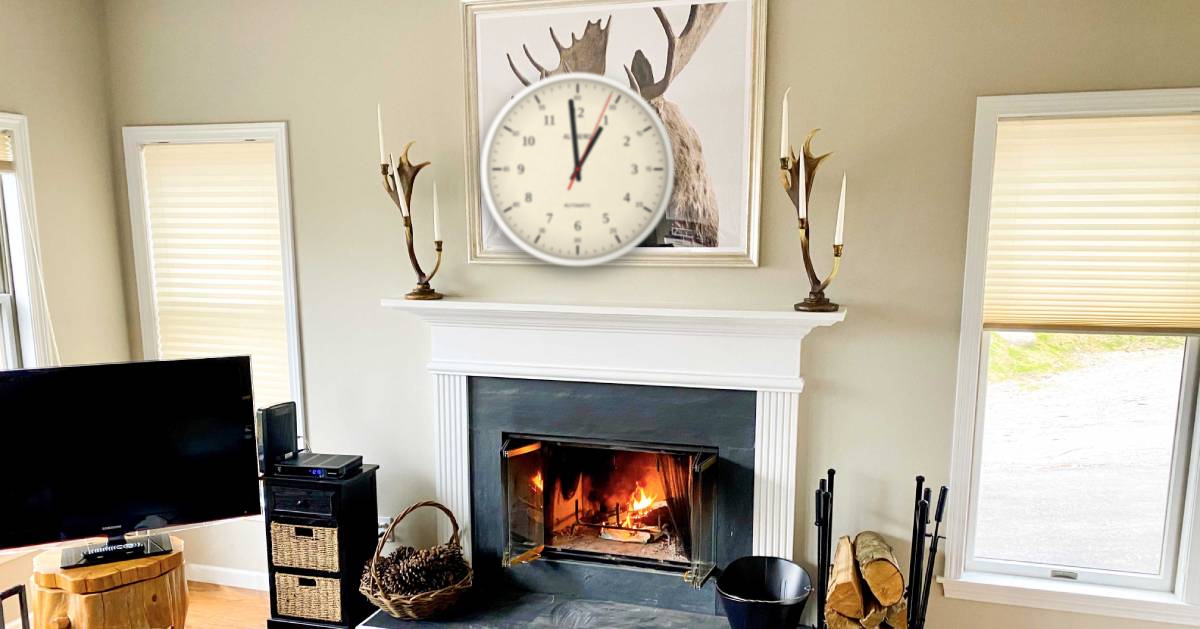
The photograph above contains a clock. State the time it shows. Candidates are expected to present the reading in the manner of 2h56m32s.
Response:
12h59m04s
